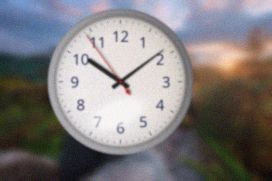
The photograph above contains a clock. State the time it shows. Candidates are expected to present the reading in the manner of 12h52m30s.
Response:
10h08m54s
